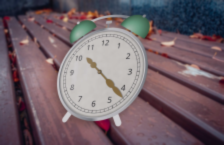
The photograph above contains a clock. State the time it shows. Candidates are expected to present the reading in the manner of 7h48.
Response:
10h22
